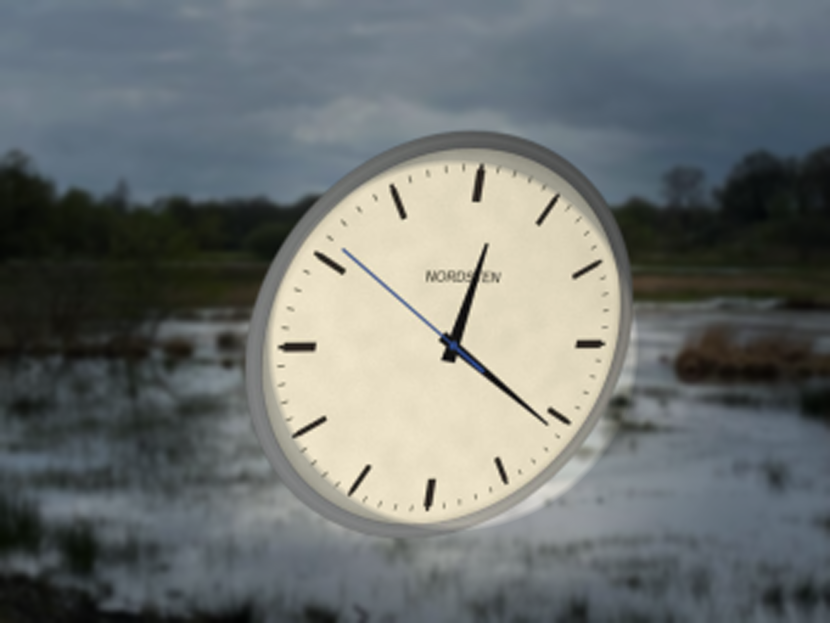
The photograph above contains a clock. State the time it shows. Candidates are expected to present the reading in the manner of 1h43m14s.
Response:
12h20m51s
